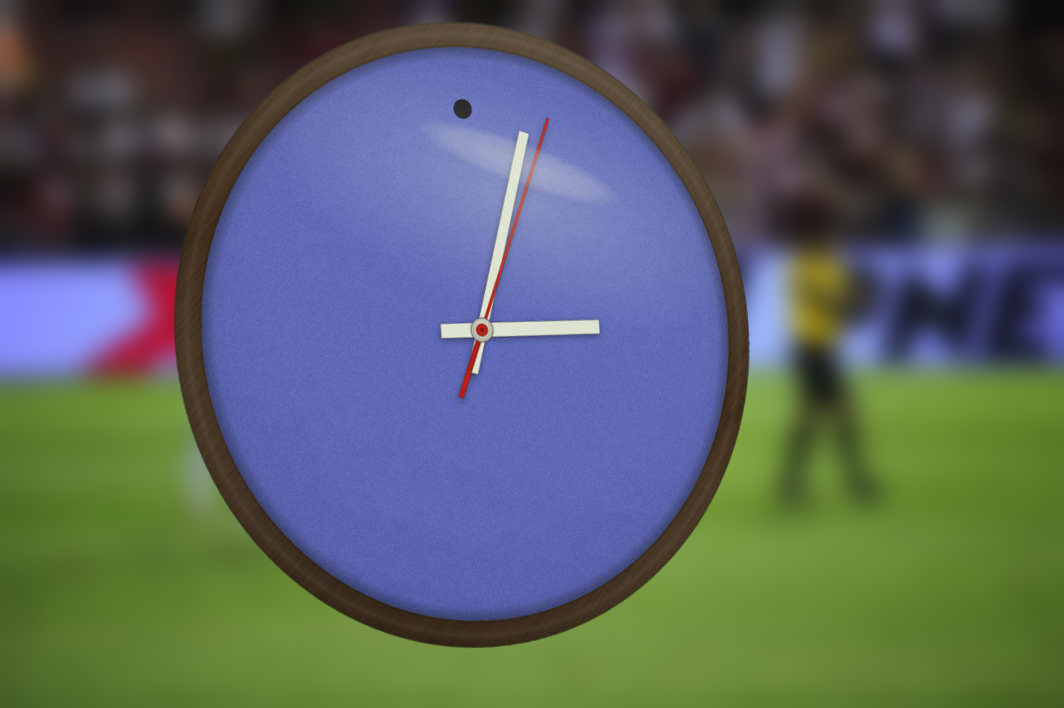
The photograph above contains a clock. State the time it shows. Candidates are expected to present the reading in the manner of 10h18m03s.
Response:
3h03m04s
